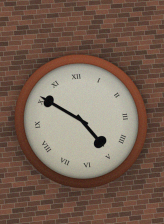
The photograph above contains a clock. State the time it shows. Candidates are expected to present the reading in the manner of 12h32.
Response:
4h51
